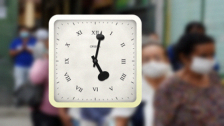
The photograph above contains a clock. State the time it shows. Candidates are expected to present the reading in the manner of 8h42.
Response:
5h02
